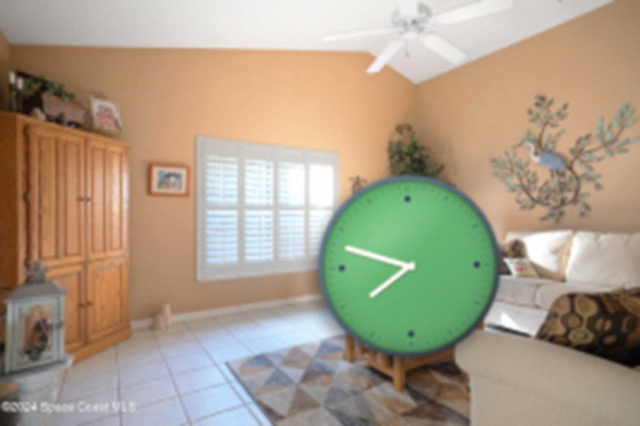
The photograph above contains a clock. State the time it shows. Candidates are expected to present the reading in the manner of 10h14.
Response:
7h48
